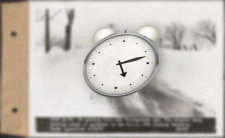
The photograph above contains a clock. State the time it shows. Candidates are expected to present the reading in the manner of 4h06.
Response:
5h12
